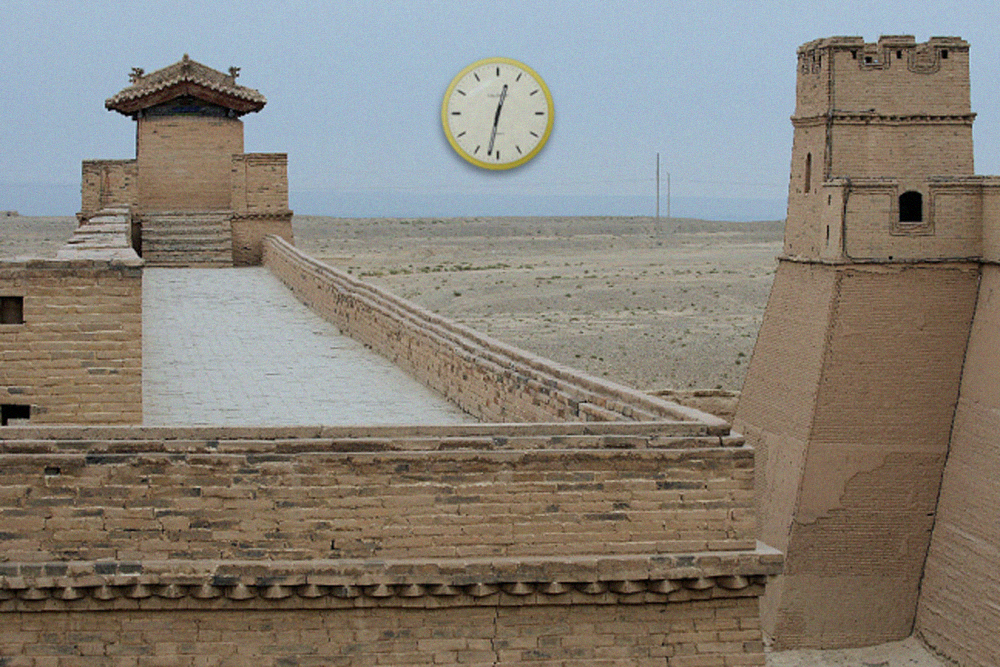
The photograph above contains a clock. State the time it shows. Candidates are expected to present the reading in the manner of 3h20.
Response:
12h32
